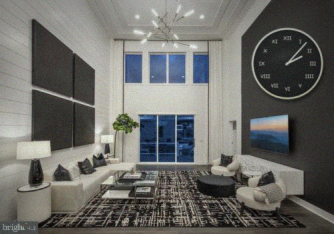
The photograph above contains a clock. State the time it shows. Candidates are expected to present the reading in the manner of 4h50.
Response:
2h07
